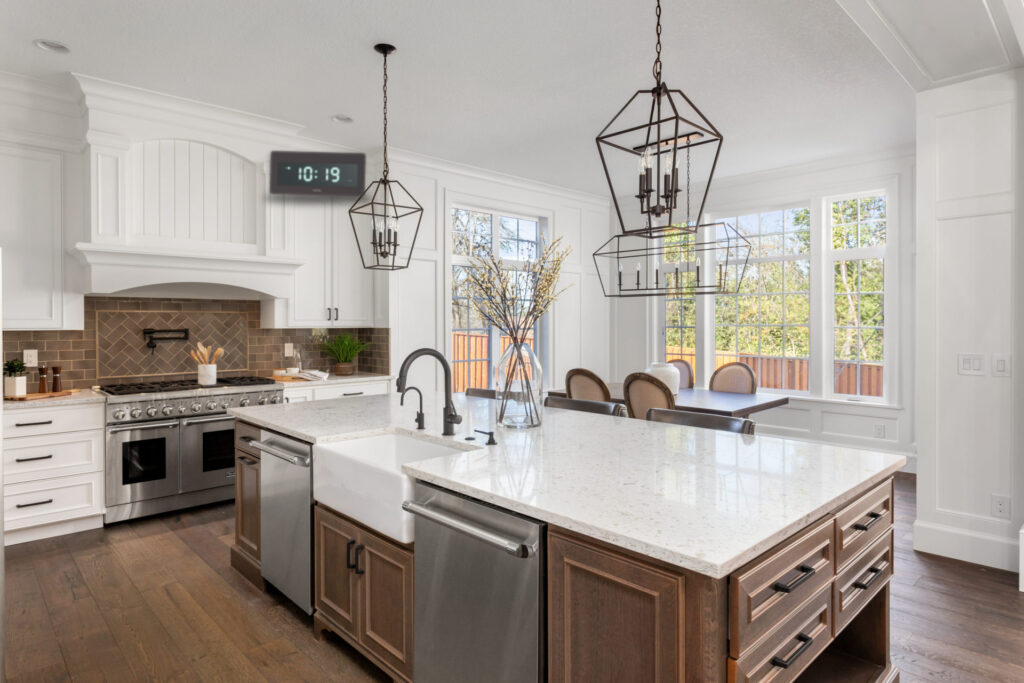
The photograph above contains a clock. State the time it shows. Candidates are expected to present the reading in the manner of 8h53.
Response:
10h19
